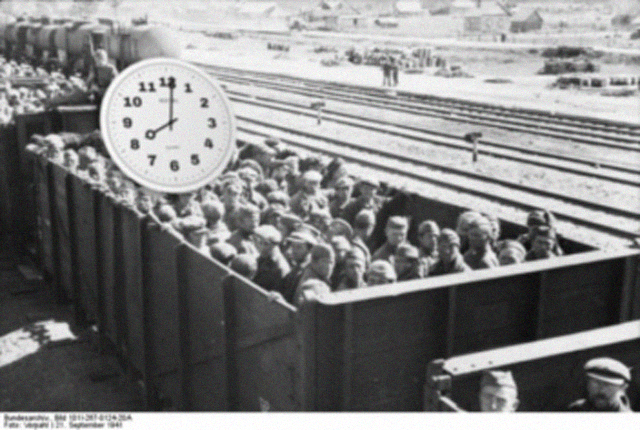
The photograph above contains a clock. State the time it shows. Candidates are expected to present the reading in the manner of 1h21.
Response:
8h01
